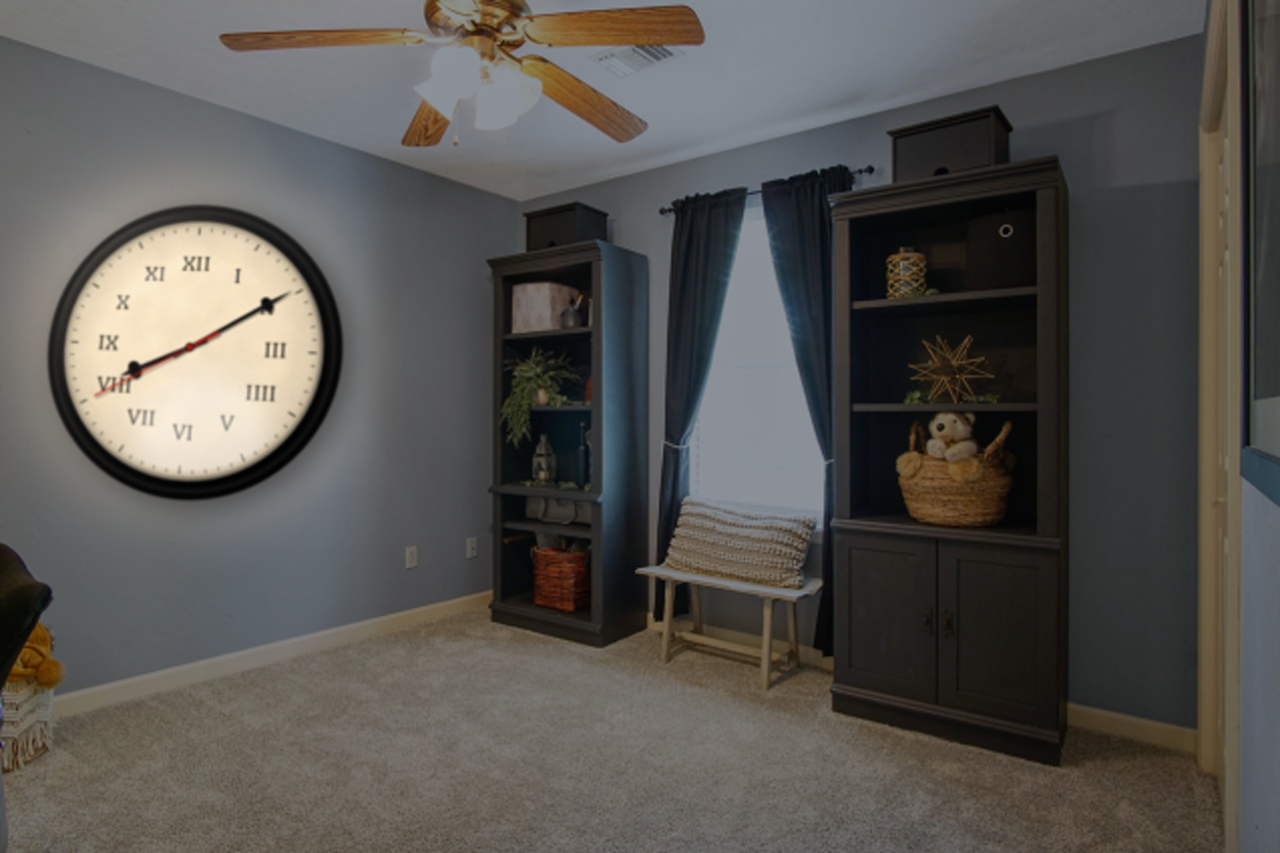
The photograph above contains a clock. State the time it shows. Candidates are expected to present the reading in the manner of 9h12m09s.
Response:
8h09m40s
